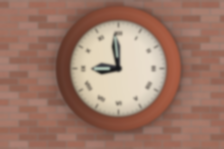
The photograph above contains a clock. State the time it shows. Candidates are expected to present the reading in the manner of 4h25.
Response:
8h59
